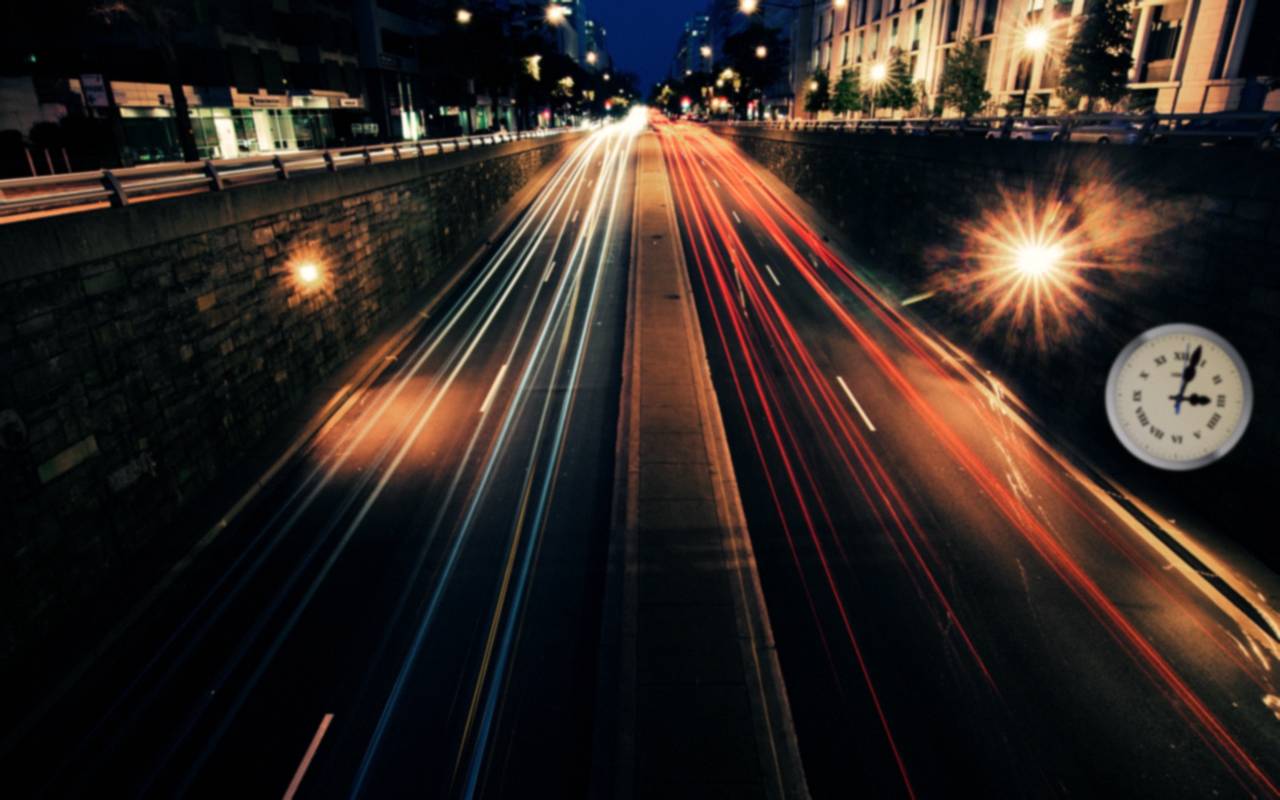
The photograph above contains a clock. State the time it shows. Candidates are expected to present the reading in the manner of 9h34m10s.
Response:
3h03m01s
